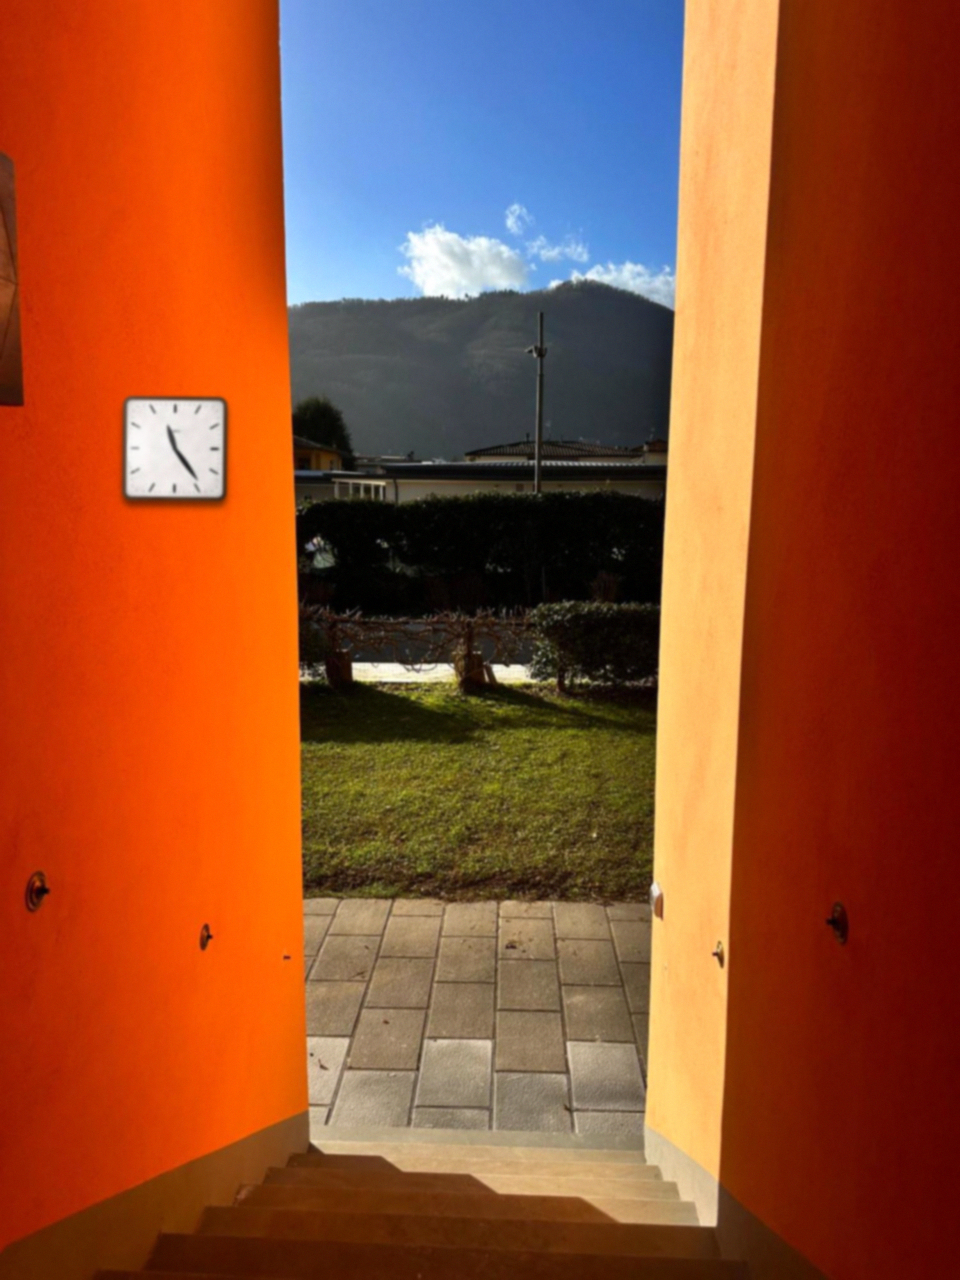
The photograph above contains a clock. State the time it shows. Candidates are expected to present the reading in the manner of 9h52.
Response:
11h24
